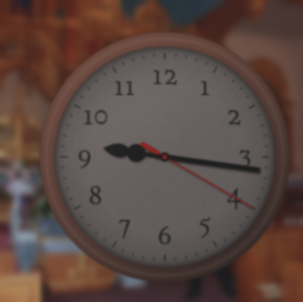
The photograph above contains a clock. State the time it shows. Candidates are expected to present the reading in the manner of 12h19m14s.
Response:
9h16m20s
